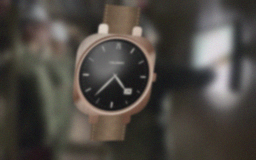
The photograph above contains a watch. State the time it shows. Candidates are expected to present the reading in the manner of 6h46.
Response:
4h37
